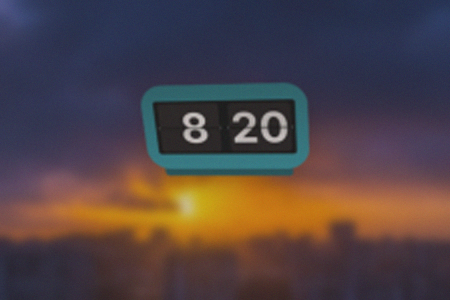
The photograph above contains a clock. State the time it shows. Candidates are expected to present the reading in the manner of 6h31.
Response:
8h20
